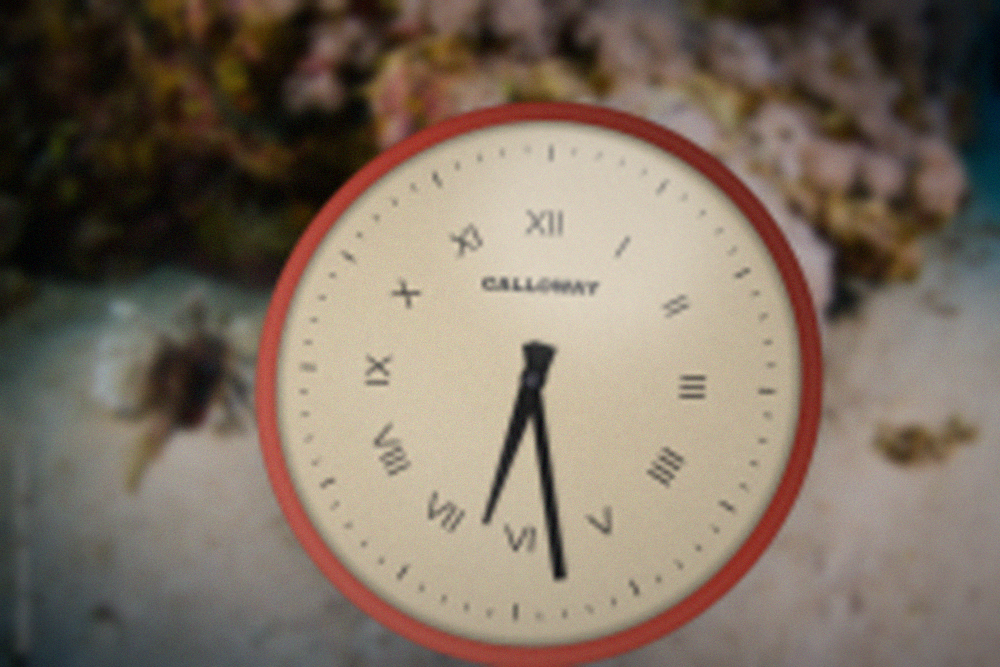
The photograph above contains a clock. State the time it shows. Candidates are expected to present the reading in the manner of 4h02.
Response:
6h28
